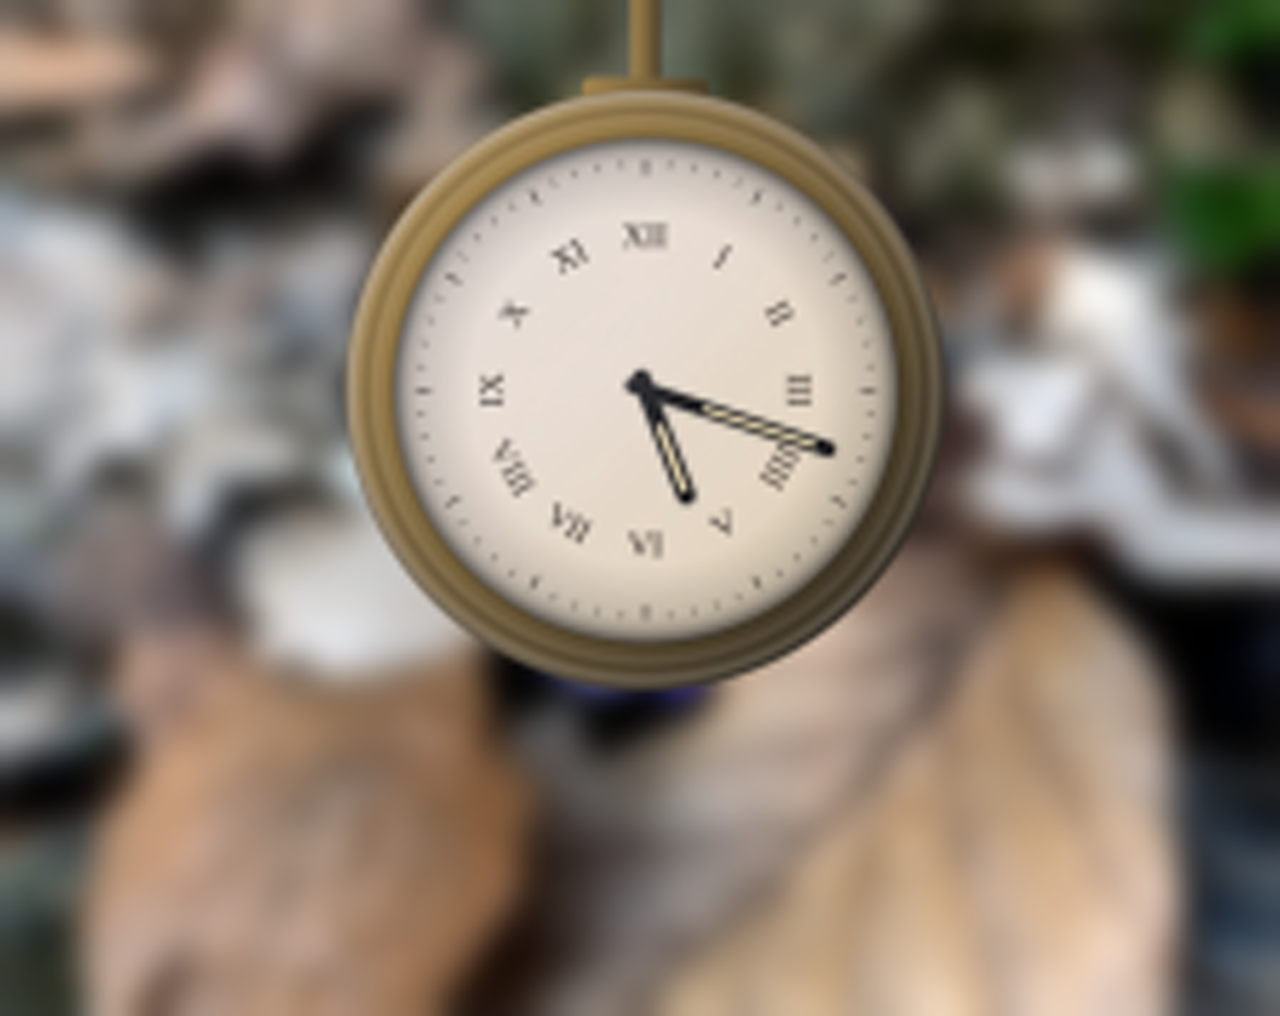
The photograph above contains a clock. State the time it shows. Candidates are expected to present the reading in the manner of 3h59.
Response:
5h18
